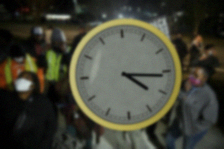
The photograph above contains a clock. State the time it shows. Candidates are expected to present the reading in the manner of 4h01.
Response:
4h16
